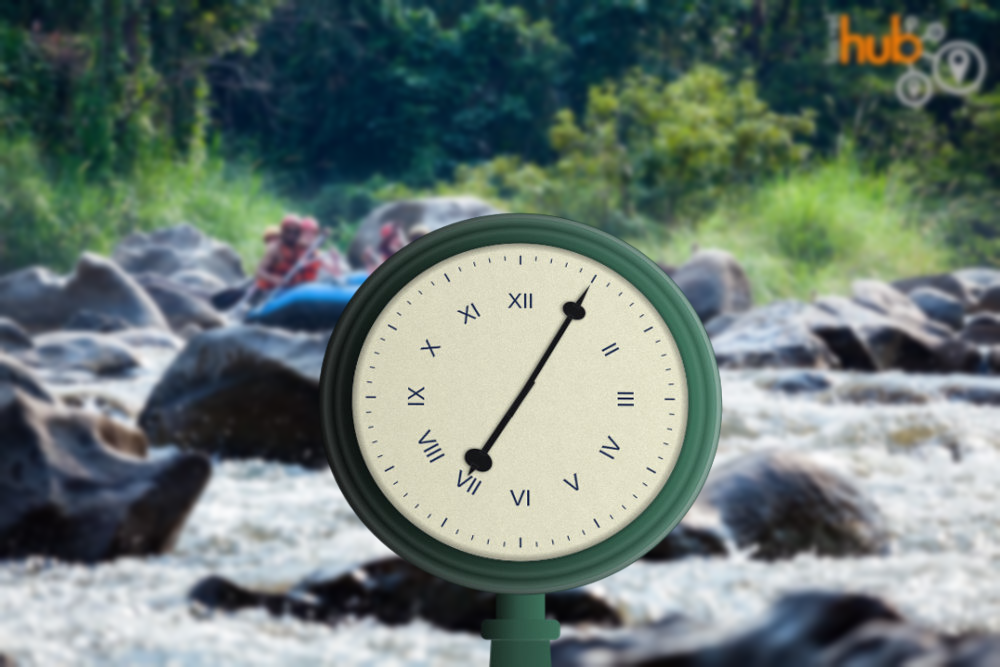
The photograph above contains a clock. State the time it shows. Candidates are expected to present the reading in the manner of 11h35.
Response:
7h05
